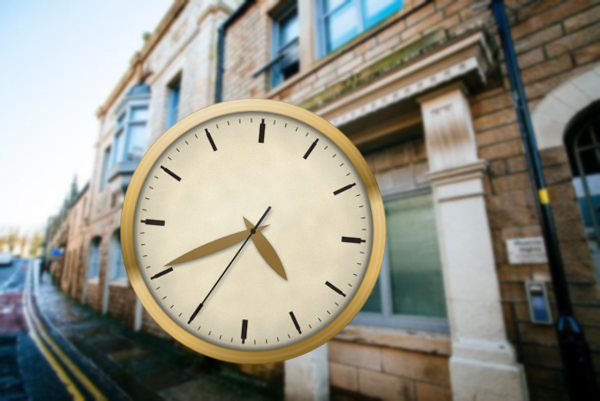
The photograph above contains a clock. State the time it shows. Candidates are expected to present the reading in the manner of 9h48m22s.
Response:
4h40m35s
